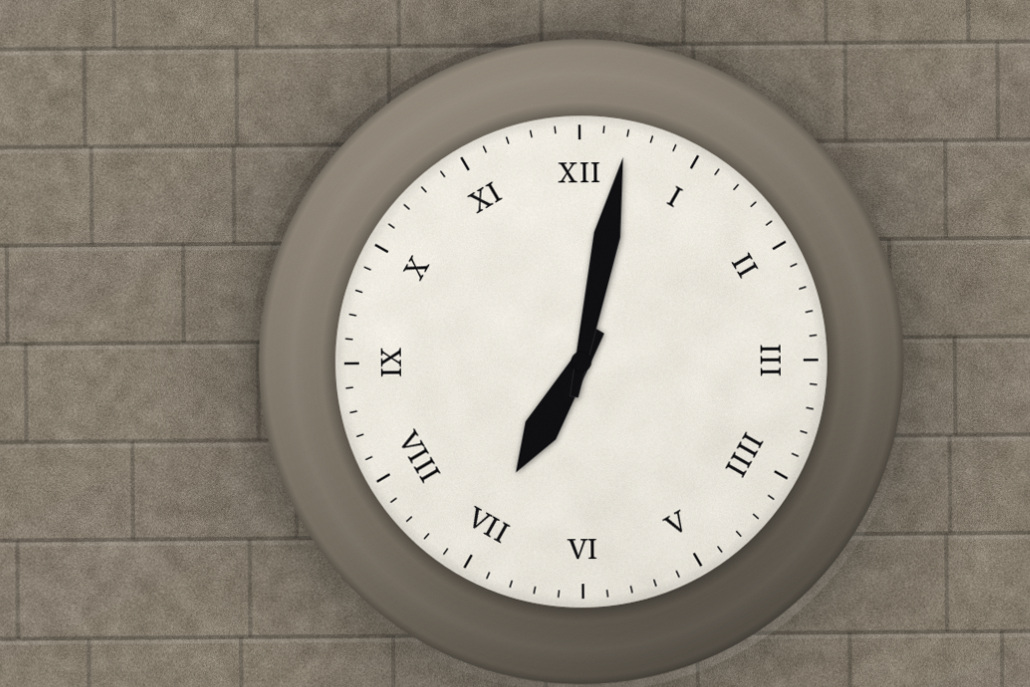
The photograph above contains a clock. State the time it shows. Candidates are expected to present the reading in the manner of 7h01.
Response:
7h02
